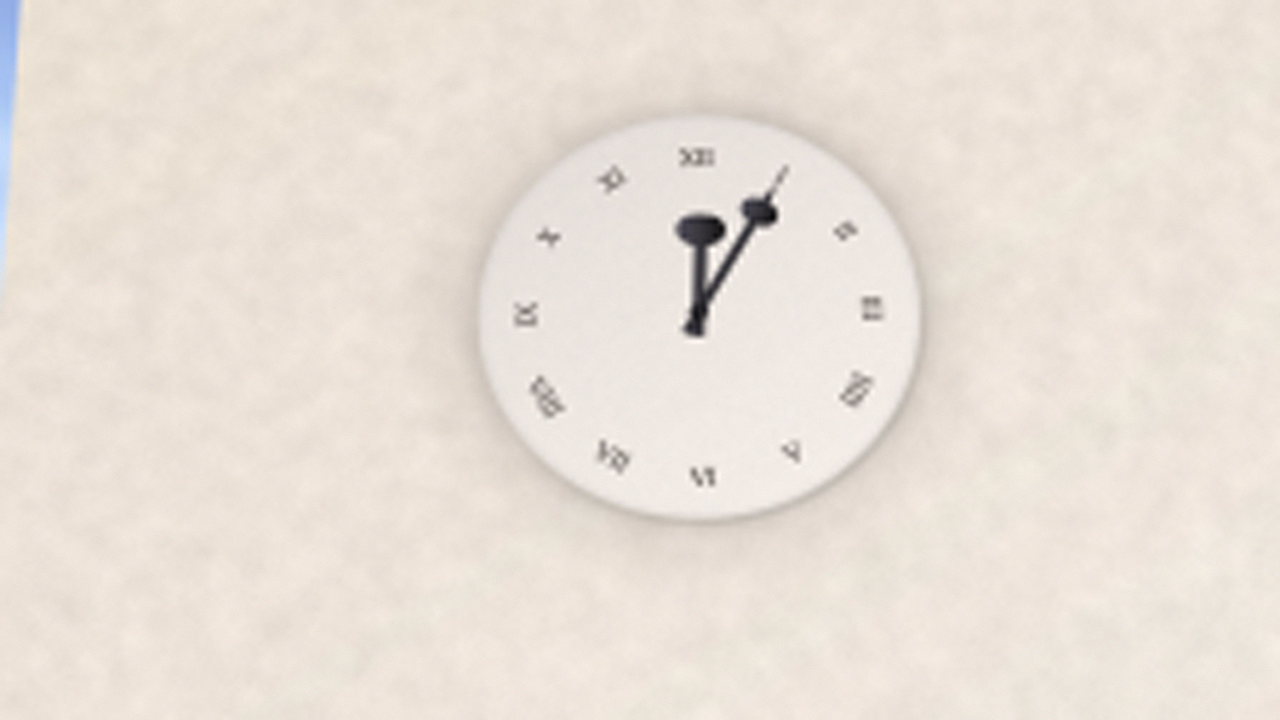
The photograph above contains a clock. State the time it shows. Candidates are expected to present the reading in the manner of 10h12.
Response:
12h05
